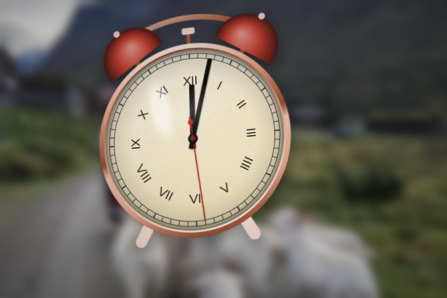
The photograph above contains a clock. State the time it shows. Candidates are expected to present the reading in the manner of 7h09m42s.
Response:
12h02m29s
